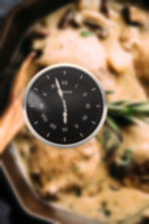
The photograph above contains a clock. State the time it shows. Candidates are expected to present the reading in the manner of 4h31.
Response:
5h57
